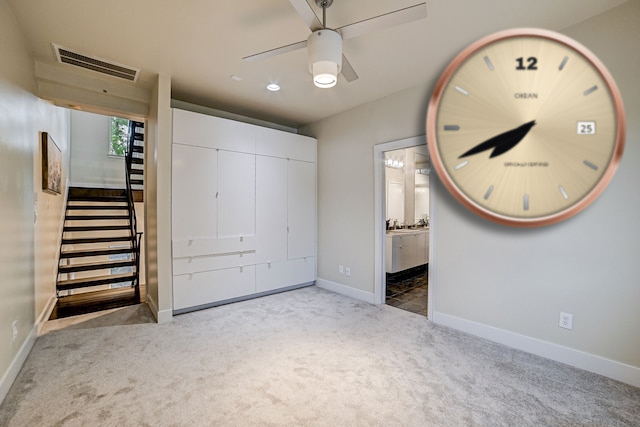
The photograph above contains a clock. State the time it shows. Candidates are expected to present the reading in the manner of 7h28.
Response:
7h41
